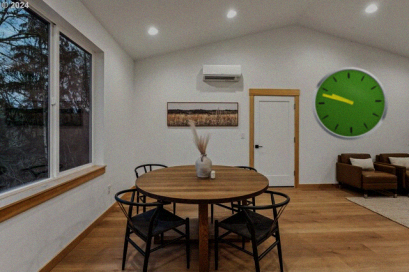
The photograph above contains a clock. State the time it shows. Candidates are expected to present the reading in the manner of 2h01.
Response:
9h48
